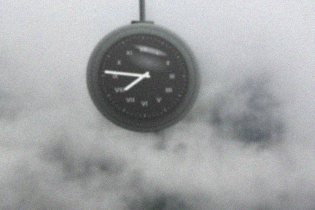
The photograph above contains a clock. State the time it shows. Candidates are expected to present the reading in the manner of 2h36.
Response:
7h46
